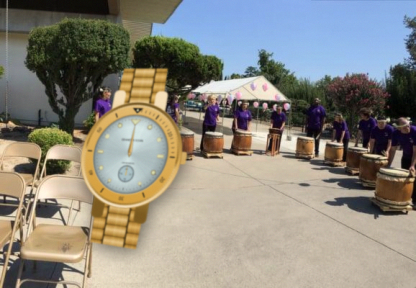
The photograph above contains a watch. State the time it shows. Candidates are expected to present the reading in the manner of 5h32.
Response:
12h00
